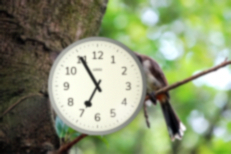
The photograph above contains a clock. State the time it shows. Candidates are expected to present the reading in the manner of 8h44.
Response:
6h55
